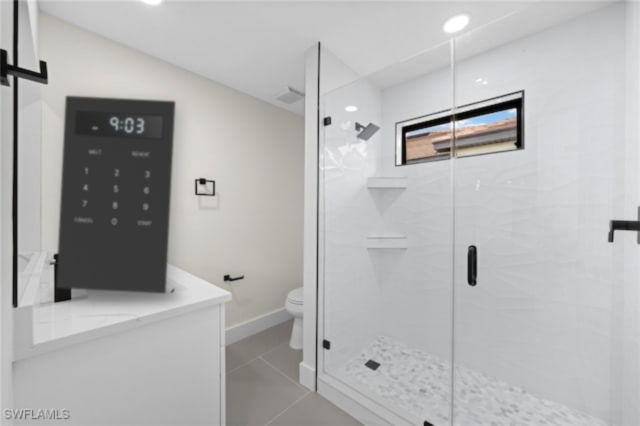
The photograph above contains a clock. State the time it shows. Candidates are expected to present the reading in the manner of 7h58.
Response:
9h03
